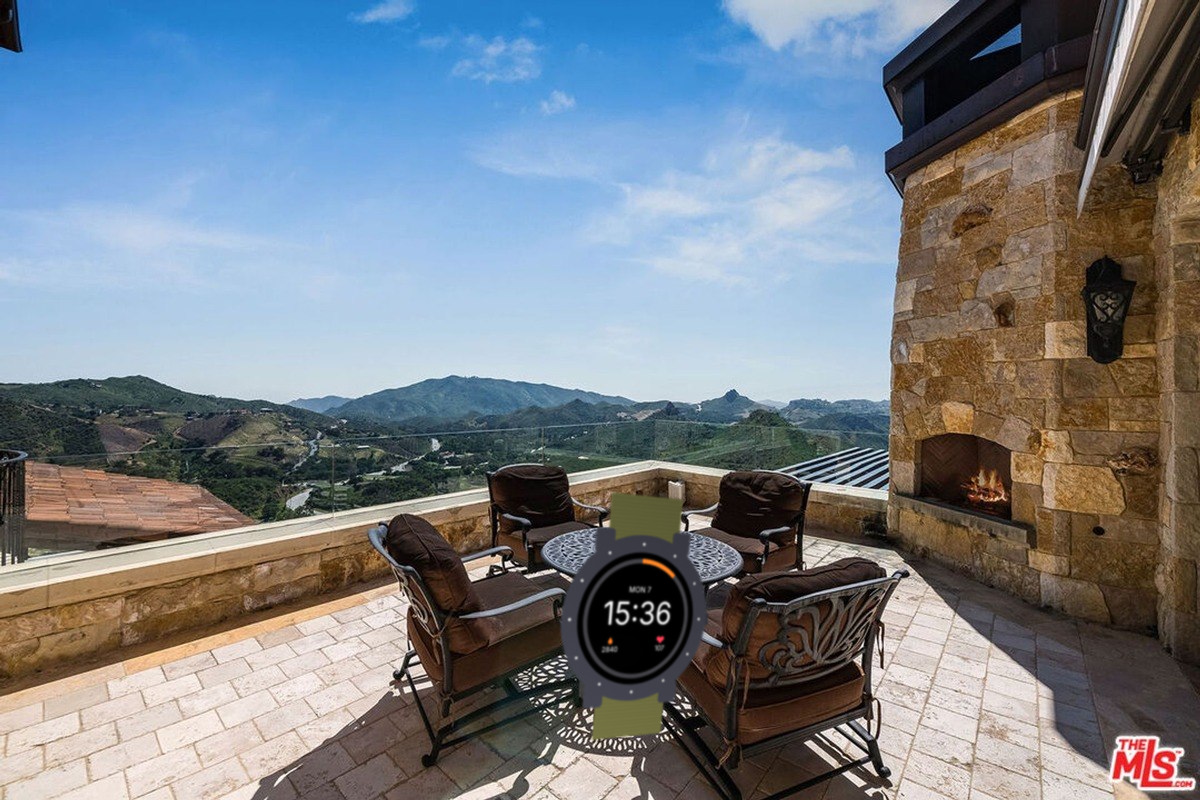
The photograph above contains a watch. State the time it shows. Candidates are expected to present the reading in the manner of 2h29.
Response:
15h36
